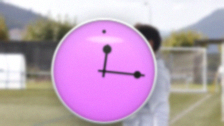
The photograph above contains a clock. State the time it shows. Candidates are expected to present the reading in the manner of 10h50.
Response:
12h16
